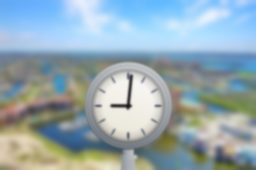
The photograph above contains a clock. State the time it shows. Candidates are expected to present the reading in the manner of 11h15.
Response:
9h01
